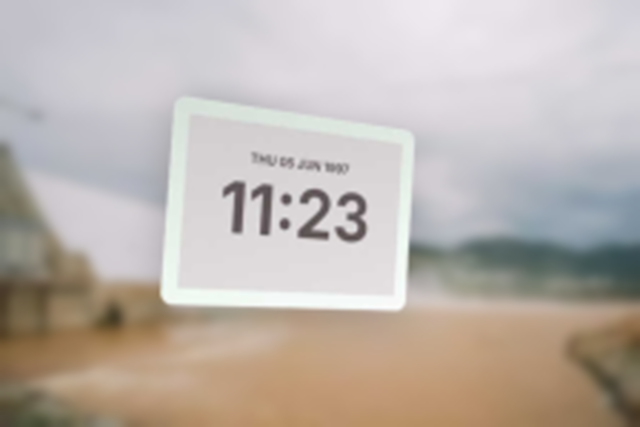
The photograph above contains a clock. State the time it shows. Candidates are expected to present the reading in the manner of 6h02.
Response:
11h23
